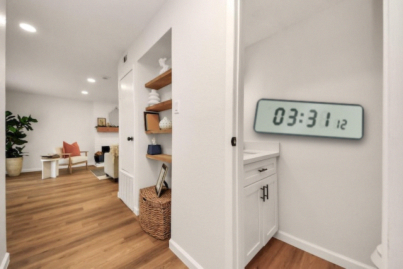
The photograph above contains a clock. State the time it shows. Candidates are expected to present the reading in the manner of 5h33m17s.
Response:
3h31m12s
